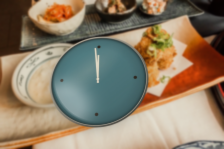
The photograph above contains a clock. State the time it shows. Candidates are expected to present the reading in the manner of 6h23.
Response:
11h59
